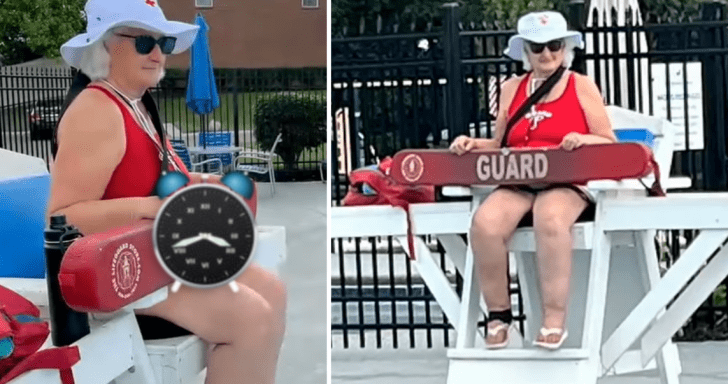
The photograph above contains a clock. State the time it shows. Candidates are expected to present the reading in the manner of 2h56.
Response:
3h42
